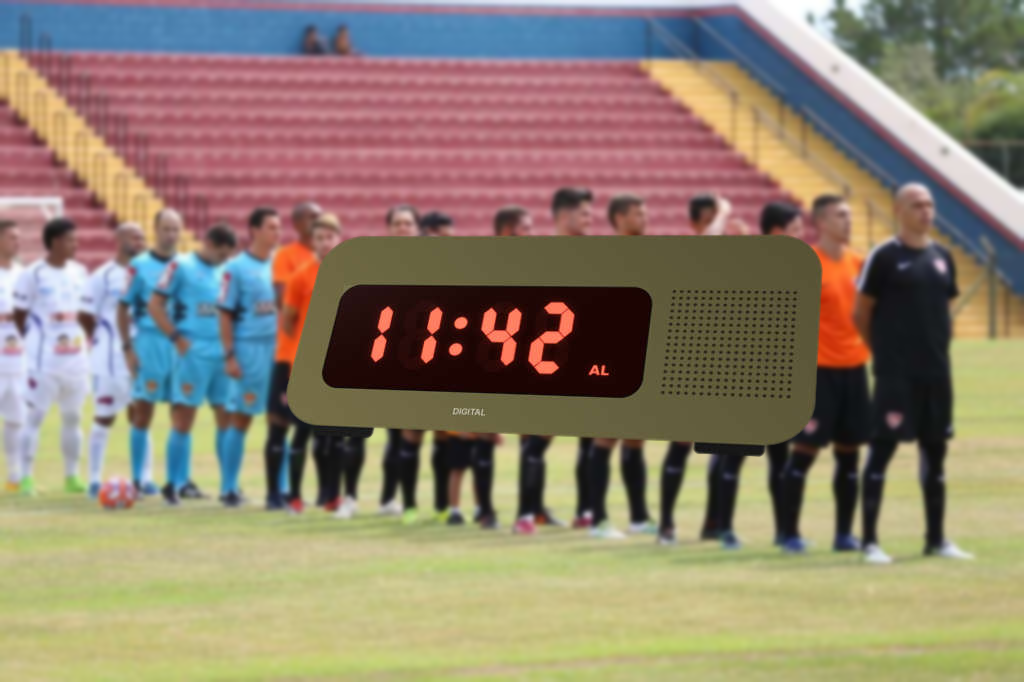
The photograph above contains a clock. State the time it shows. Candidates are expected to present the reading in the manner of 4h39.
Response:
11h42
